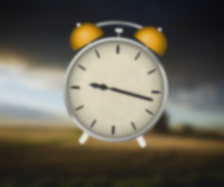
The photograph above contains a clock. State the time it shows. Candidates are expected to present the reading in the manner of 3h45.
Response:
9h17
